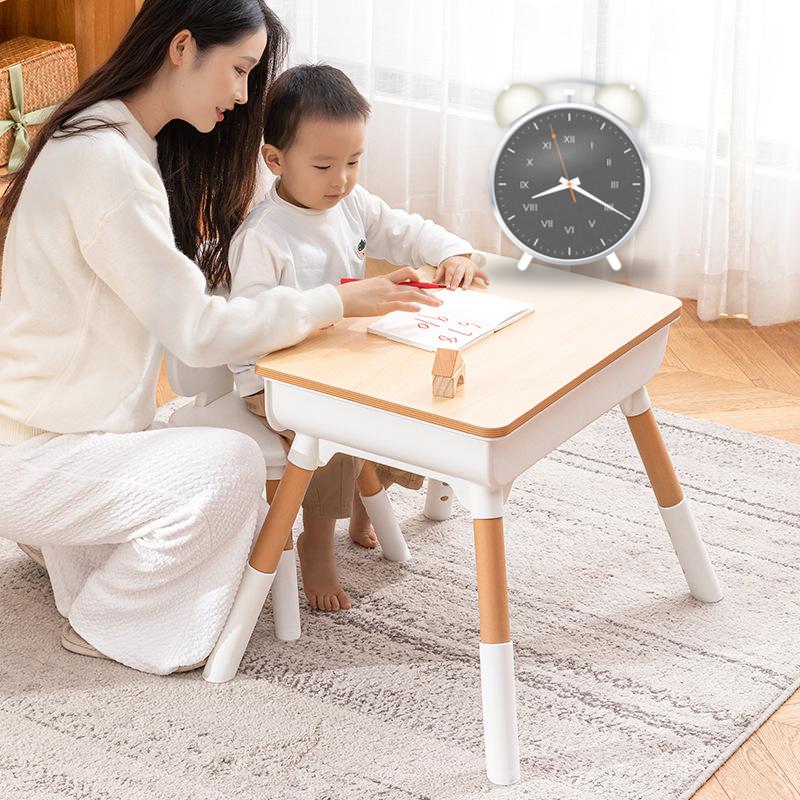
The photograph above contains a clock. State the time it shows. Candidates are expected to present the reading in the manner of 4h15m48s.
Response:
8h19m57s
